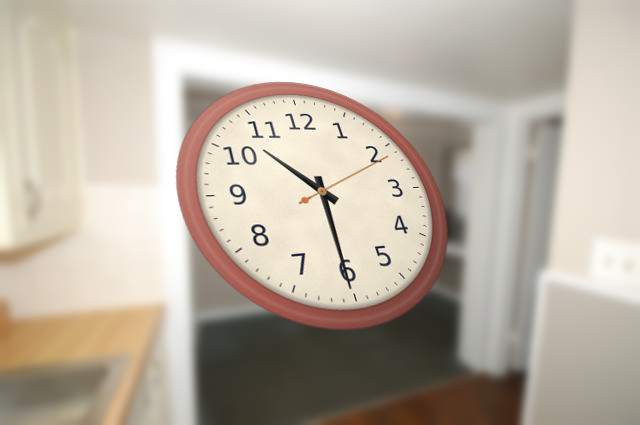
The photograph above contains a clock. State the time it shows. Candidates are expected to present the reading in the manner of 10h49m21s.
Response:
10h30m11s
